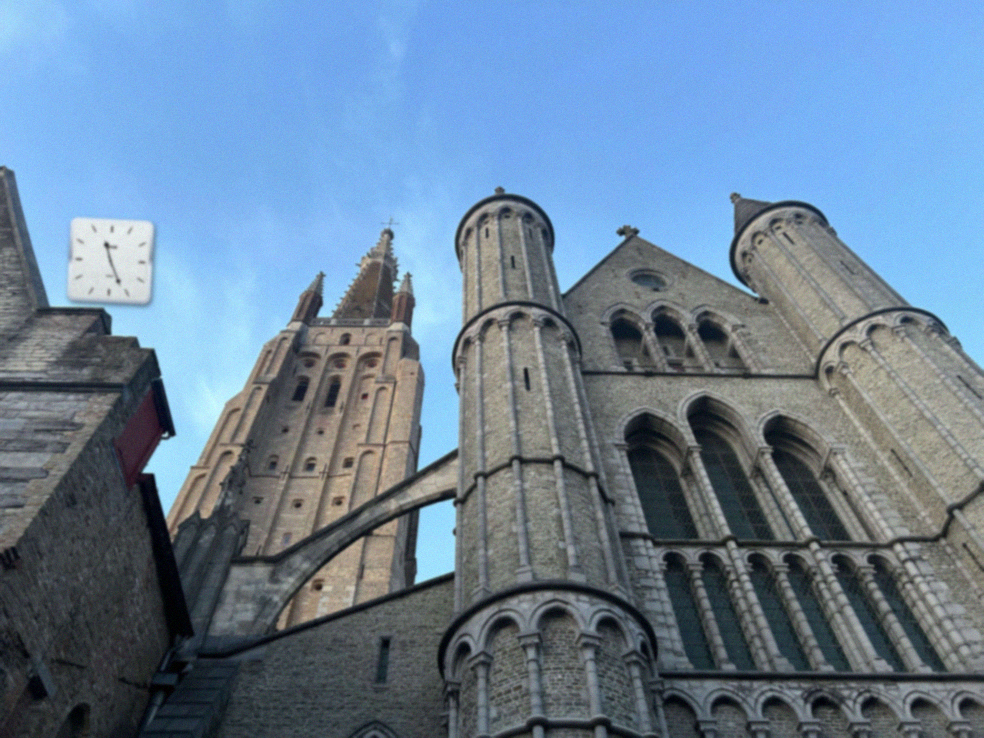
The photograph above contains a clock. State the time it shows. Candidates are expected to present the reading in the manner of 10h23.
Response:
11h26
